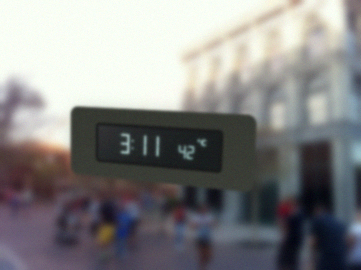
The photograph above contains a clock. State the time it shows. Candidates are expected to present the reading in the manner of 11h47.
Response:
3h11
